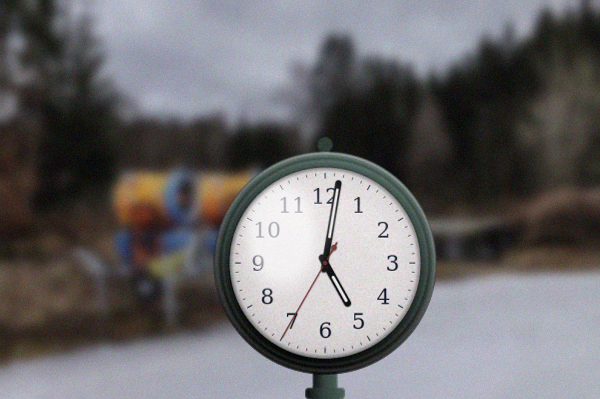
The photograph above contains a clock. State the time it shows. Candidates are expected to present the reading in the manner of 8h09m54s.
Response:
5h01m35s
